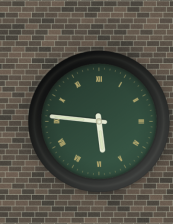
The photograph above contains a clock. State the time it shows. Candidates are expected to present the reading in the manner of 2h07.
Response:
5h46
